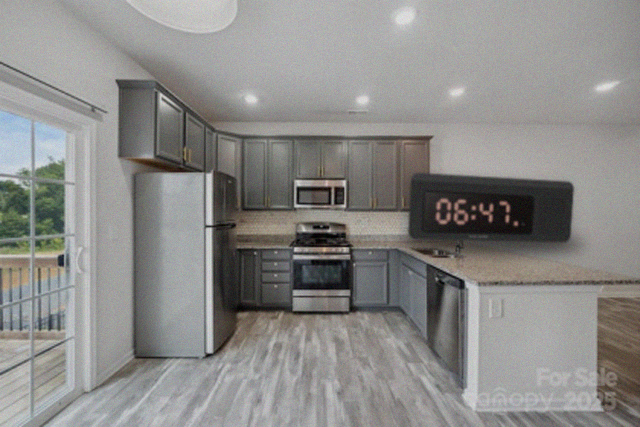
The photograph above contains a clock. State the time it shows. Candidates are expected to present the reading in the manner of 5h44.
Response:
6h47
